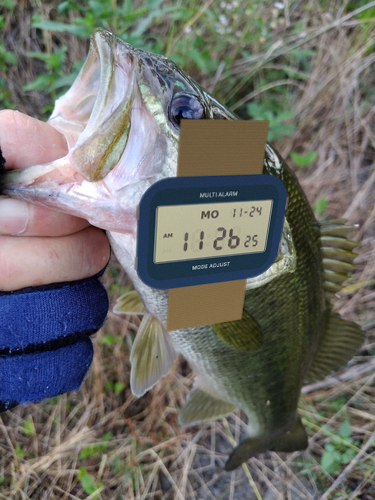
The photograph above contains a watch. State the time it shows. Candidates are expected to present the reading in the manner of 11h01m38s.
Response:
11h26m25s
